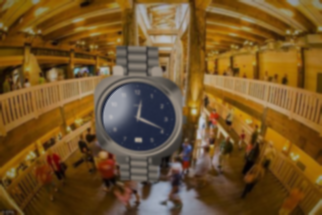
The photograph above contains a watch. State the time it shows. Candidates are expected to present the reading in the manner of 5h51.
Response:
12h19
